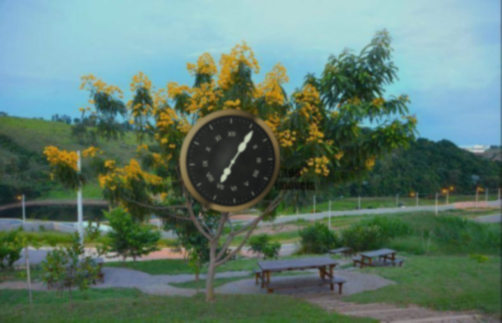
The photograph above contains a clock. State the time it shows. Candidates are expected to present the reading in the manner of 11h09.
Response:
7h06
